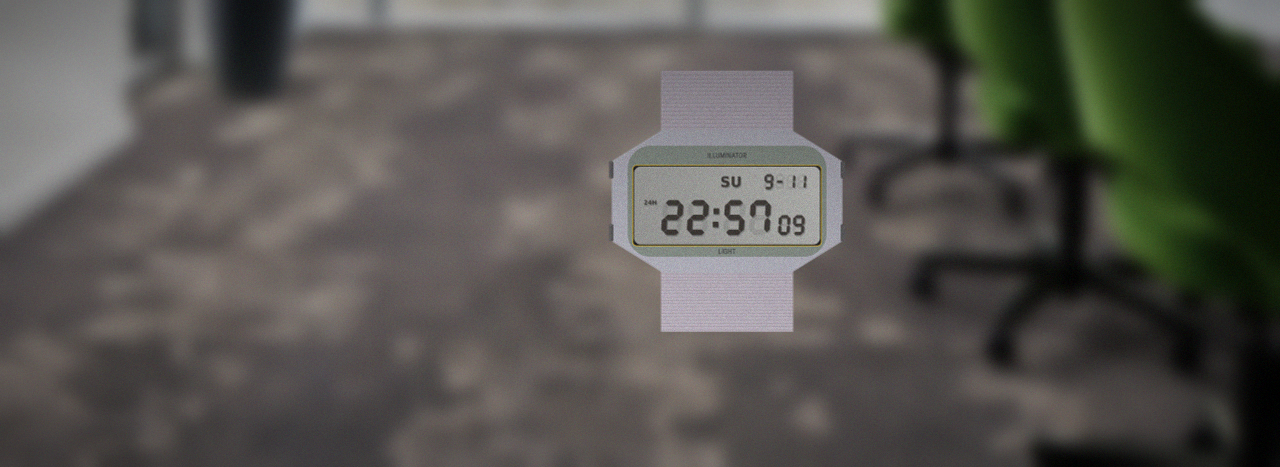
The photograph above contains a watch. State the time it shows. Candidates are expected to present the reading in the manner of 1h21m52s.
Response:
22h57m09s
